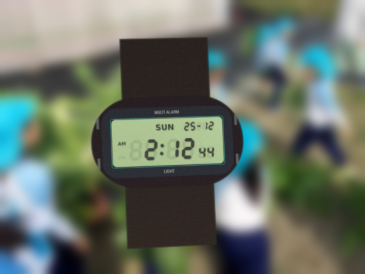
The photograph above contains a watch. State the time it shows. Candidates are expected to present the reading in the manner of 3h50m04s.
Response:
2h12m44s
